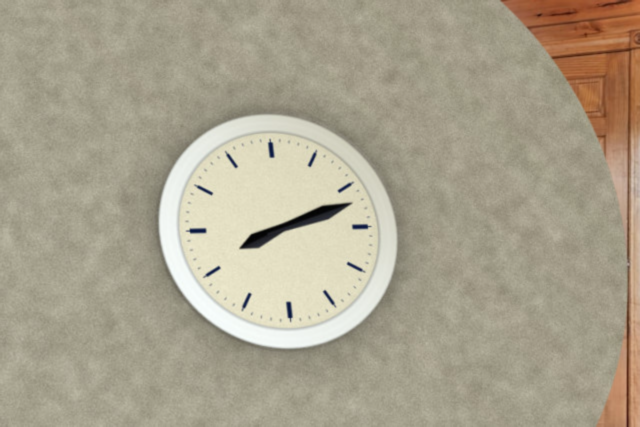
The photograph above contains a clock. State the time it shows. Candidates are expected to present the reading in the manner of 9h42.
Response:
8h12
